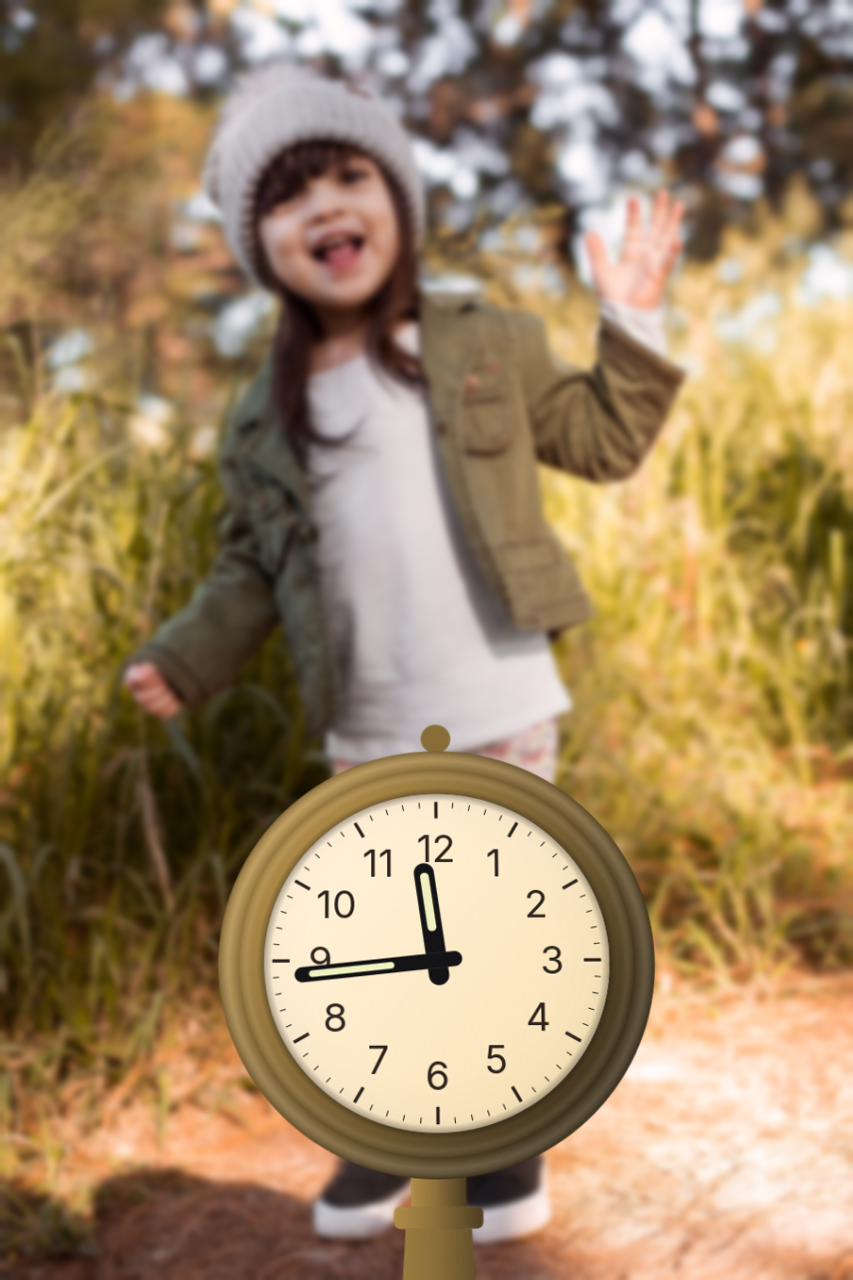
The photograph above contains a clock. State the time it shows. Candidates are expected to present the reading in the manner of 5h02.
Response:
11h44
